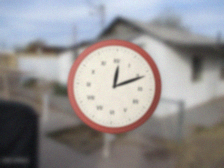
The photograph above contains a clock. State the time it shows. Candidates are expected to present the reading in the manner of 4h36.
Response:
12h11
